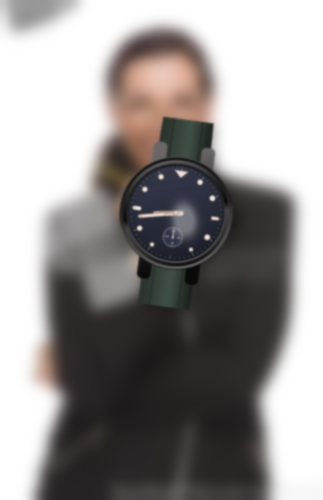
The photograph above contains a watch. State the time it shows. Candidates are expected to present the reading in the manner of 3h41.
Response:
8h43
